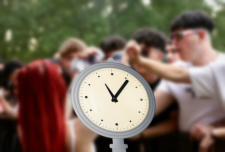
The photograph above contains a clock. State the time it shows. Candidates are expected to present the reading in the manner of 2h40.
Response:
11h06
